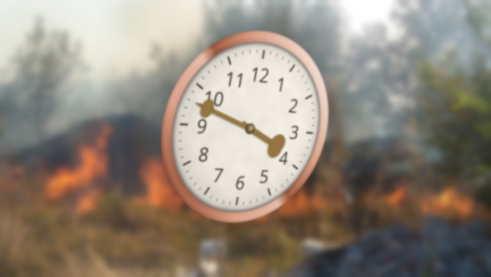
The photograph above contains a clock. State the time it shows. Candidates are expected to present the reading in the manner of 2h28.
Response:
3h48
